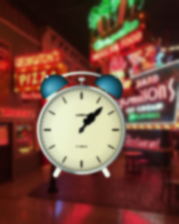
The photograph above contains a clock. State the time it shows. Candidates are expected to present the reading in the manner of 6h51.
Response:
1h07
